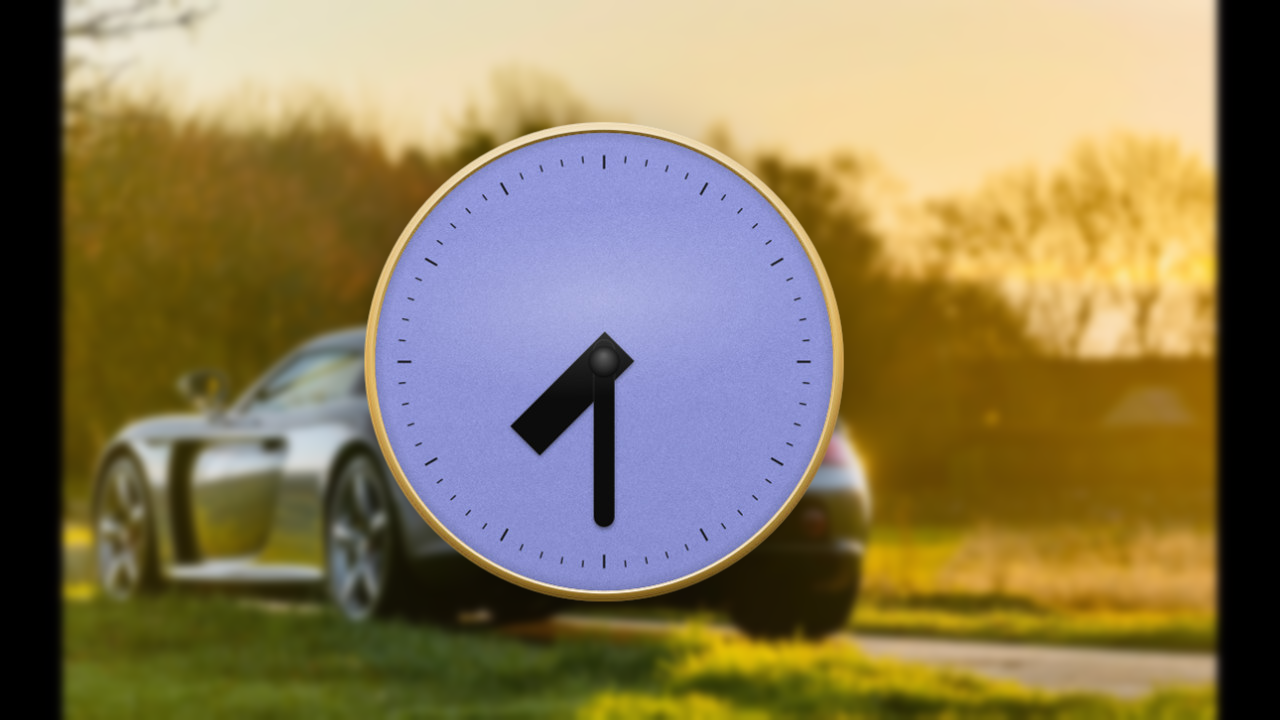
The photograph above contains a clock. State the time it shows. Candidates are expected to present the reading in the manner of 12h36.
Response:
7h30
